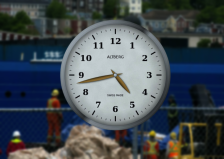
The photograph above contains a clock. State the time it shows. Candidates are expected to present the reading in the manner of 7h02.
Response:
4h43
